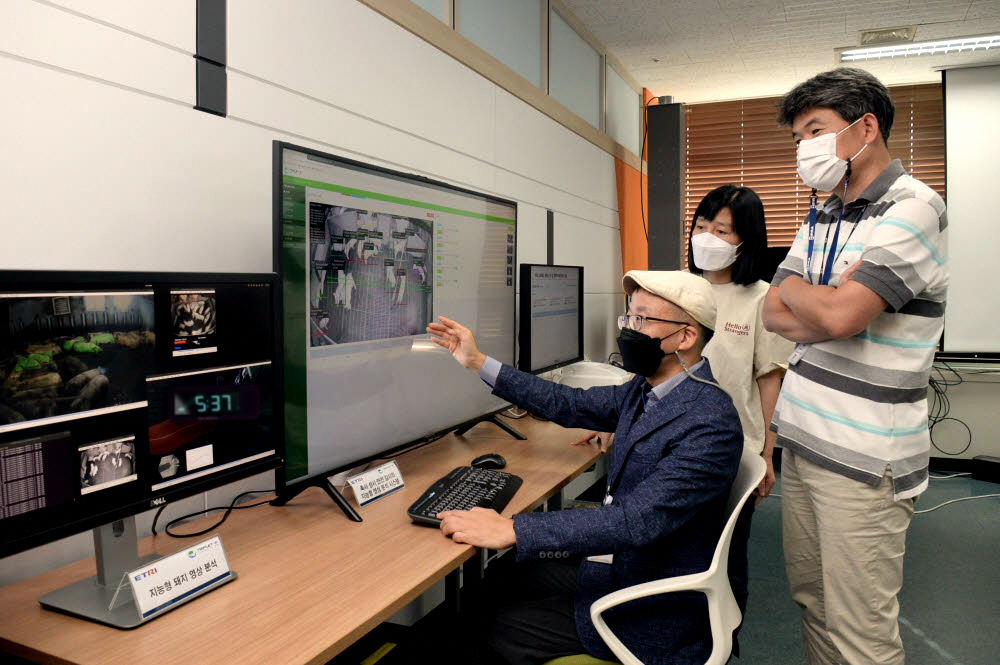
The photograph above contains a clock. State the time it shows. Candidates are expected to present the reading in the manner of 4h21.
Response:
5h37
